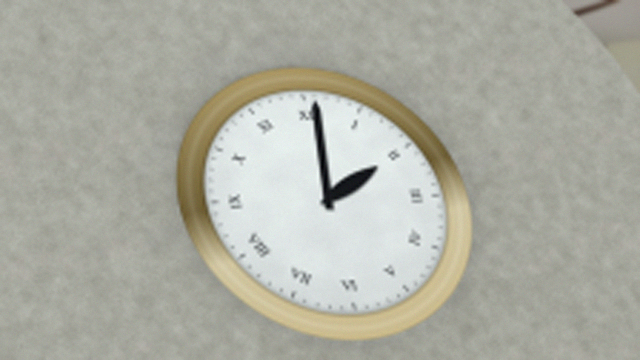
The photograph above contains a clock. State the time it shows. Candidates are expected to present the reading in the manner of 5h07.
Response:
2h01
